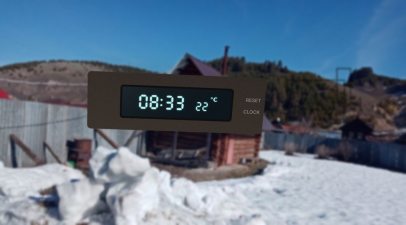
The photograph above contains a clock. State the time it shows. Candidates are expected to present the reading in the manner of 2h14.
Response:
8h33
